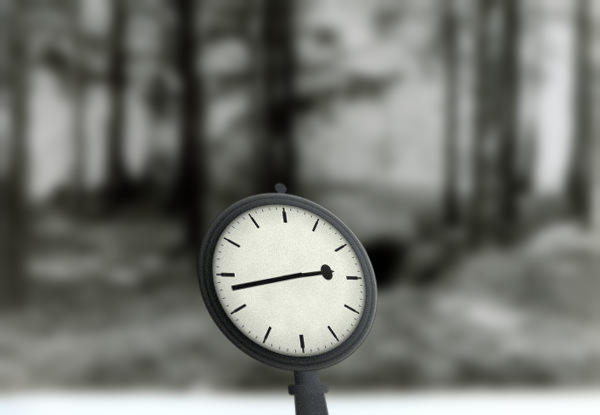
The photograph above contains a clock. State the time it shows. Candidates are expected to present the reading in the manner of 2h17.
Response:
2h43
